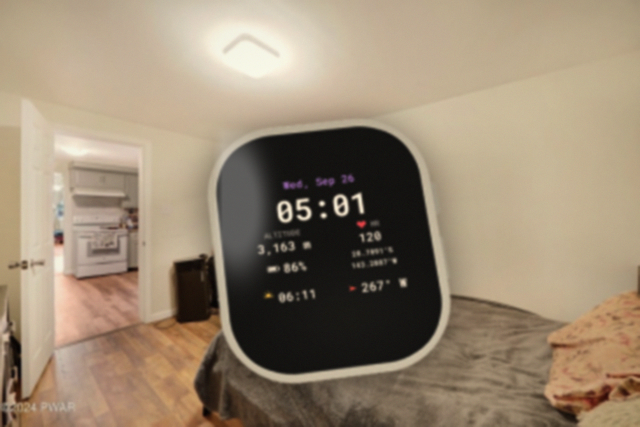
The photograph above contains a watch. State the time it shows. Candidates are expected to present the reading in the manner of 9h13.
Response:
5h01
